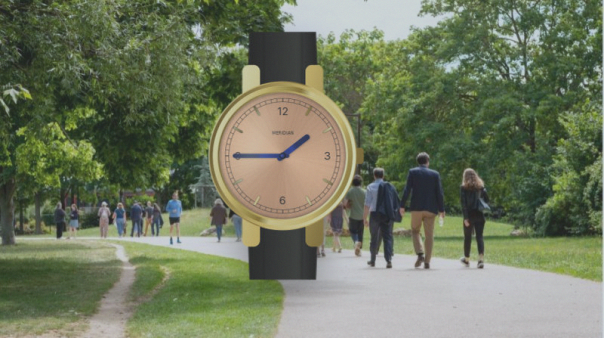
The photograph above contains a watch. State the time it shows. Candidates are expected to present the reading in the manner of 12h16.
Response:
1h45
